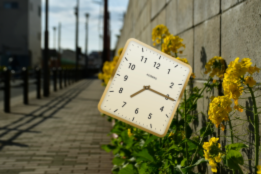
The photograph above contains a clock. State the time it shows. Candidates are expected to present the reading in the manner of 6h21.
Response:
7h15
